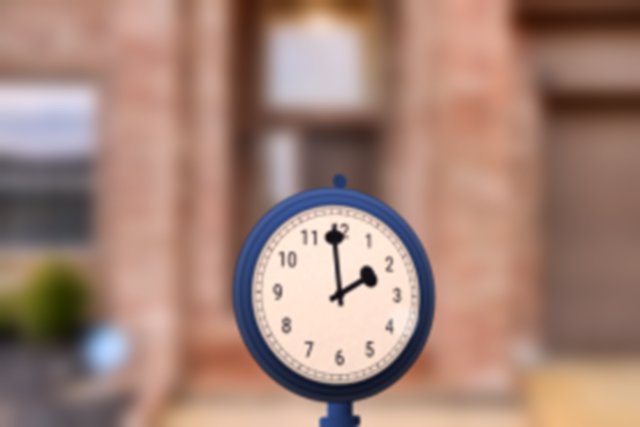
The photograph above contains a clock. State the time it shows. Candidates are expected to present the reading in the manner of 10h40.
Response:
1h59
